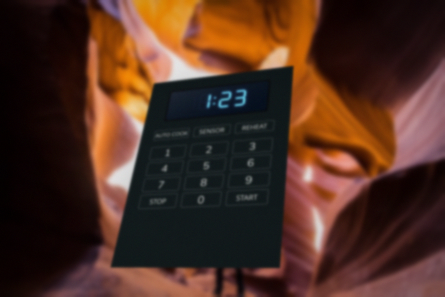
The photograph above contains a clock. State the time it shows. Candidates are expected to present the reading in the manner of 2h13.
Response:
1h23
